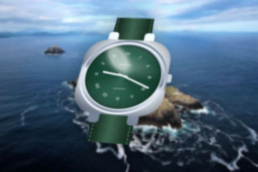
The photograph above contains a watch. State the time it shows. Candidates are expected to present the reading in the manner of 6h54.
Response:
9h19
